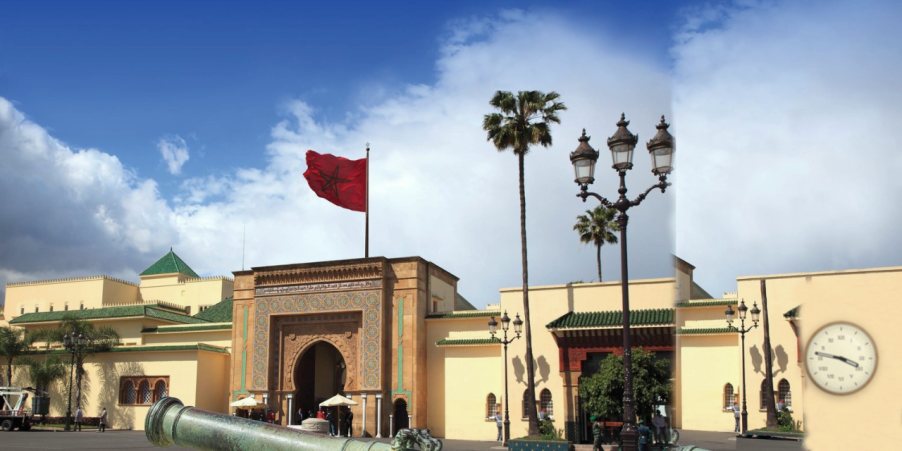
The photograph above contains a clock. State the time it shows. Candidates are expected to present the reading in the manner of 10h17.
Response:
3h47
